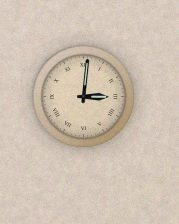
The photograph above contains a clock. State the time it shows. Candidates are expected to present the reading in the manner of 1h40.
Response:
3h01
